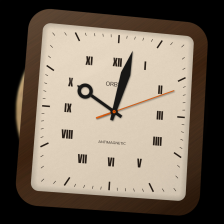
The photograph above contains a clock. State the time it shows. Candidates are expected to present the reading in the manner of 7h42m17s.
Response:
10h02m11s
